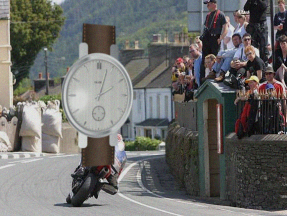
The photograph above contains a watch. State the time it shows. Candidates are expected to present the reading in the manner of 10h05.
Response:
2h03
